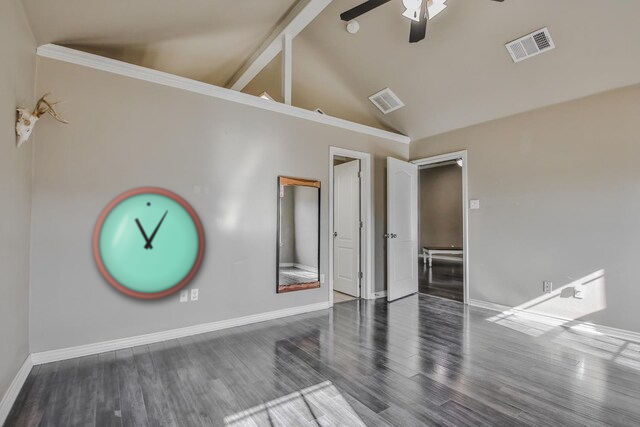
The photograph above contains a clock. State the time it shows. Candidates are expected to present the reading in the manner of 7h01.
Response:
11h05
